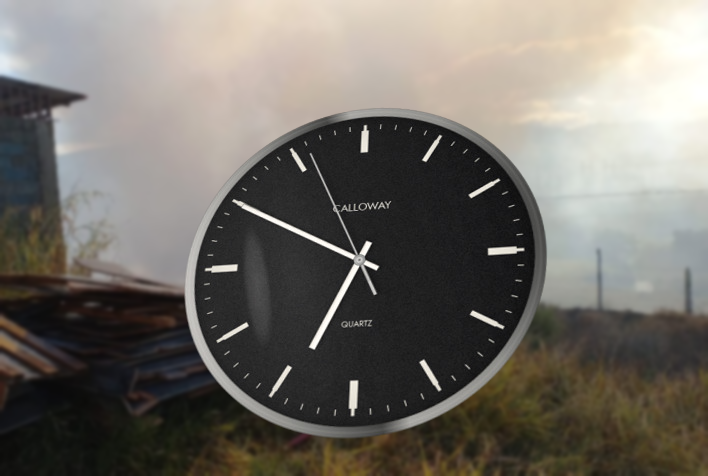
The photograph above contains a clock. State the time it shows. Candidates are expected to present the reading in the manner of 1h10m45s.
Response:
6h49m56s
